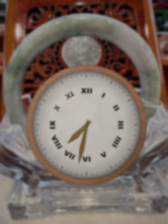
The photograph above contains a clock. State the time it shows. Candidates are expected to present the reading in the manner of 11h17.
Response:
7h32
